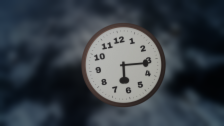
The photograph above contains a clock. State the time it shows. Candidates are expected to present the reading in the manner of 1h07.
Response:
6h16
